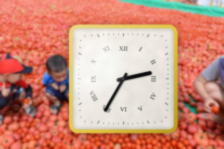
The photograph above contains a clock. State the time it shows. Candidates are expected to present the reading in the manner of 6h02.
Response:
2h35
